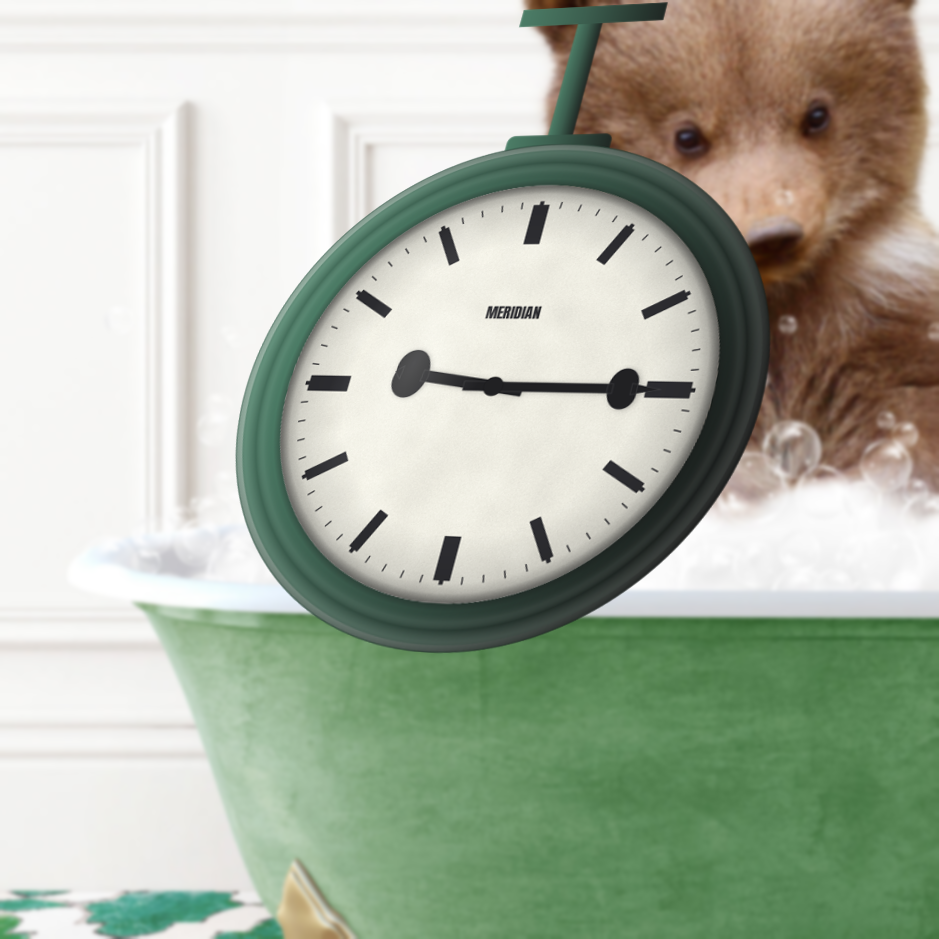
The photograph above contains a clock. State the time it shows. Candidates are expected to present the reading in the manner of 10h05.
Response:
9h15
